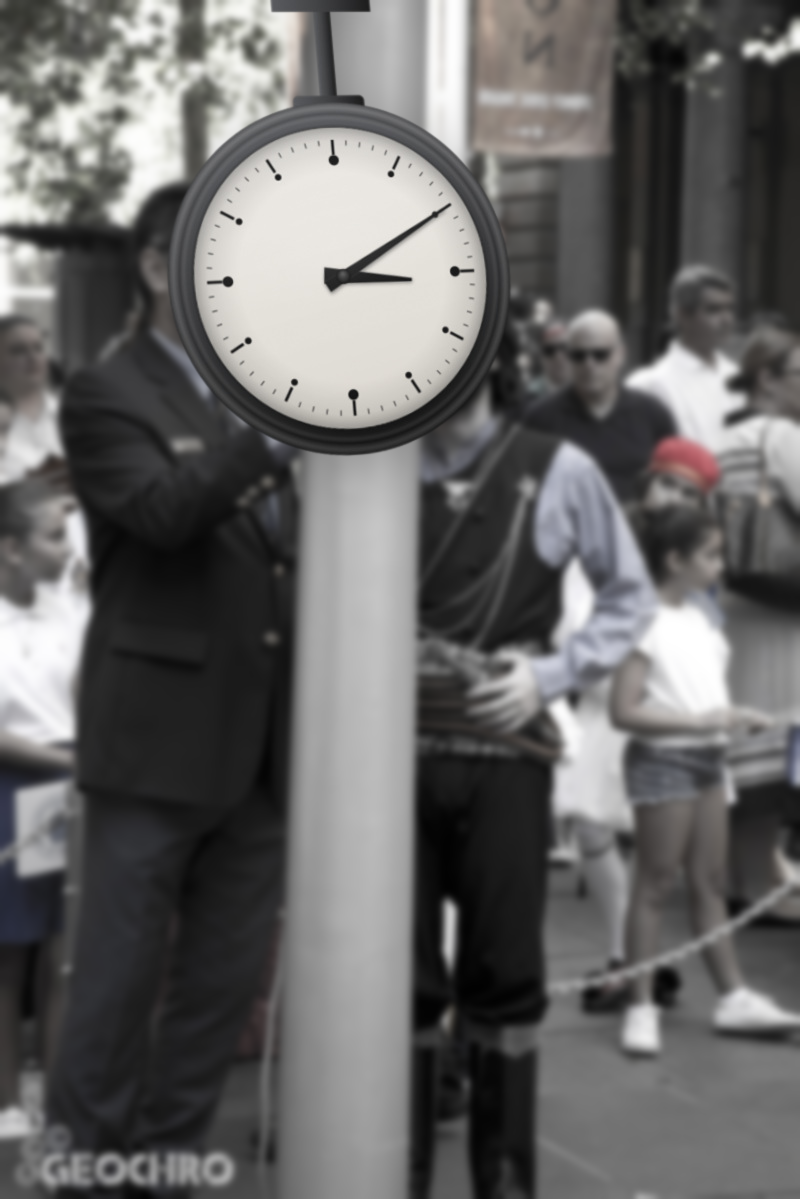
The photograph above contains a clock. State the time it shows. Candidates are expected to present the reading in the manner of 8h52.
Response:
3h10
